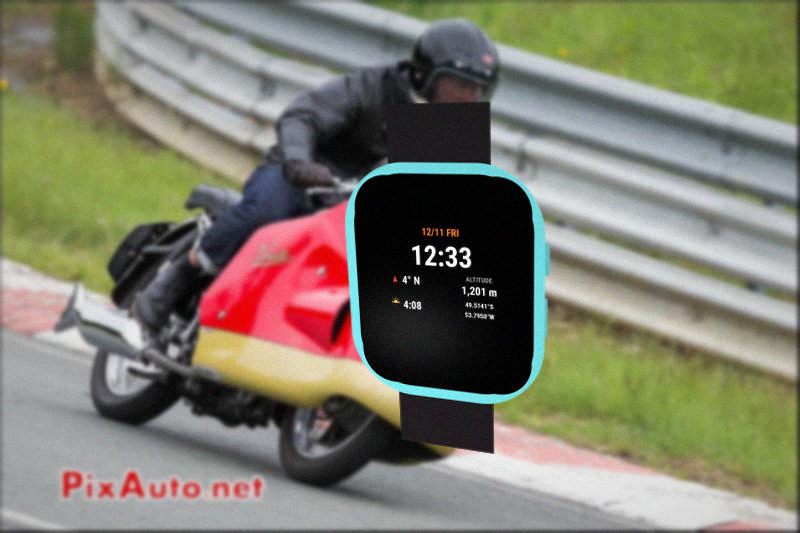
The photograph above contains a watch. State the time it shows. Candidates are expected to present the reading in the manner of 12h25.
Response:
12h33
